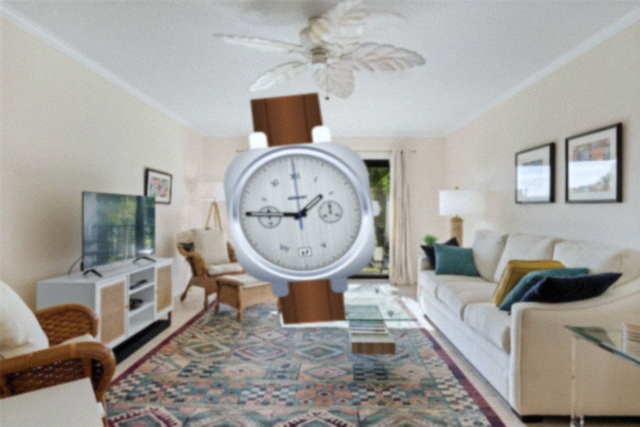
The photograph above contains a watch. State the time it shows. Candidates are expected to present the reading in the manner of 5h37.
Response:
1h46
